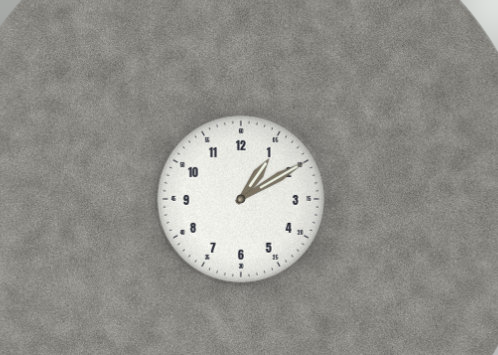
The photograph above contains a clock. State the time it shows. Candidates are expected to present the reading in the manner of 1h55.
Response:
1h10
